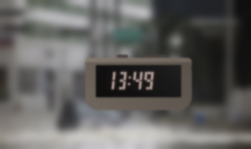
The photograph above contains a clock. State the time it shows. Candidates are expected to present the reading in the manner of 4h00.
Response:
13h49
